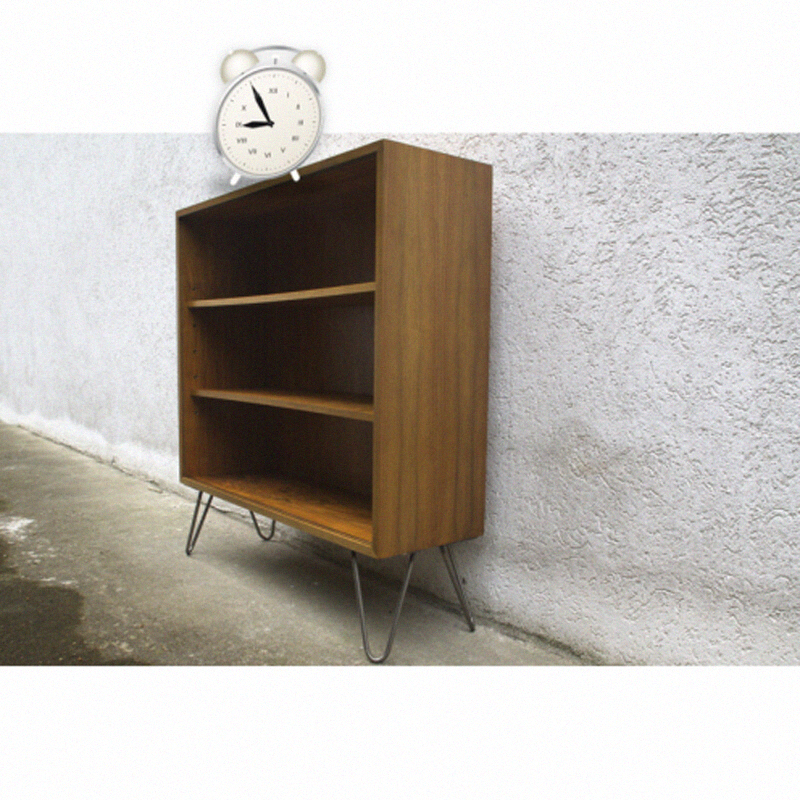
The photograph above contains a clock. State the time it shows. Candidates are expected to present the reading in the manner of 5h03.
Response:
8h55
